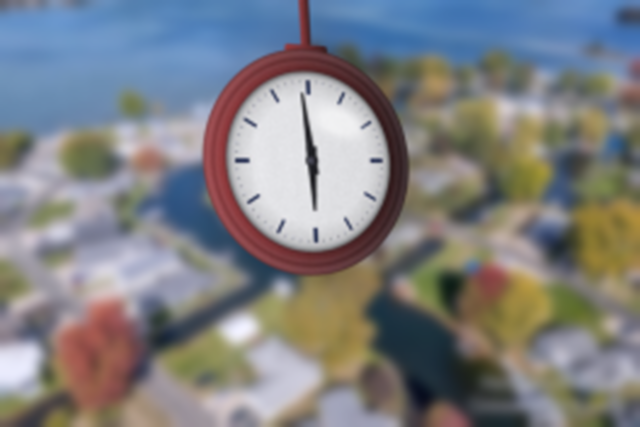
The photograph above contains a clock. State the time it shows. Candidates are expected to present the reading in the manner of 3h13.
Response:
5h59
